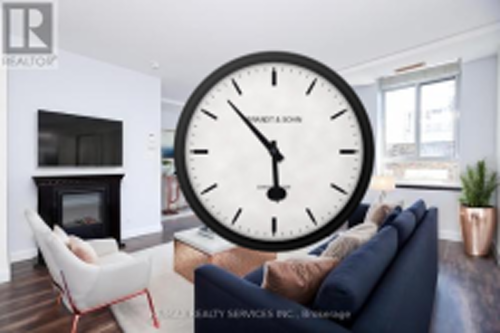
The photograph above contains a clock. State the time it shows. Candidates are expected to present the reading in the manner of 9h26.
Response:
5h53
